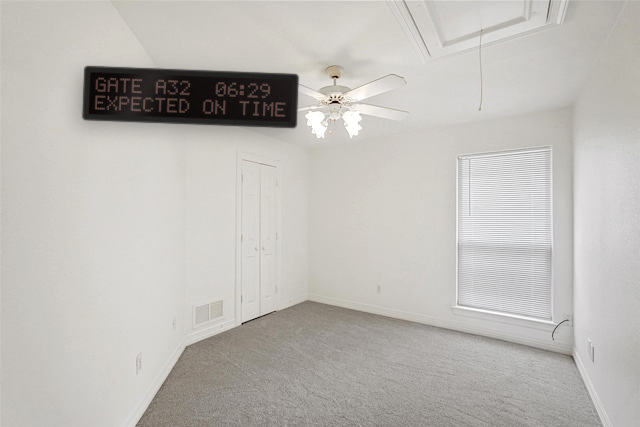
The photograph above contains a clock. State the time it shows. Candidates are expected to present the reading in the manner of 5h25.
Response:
6h29
